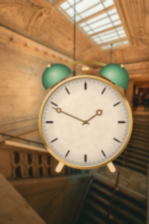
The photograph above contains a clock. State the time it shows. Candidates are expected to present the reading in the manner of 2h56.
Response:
1h49
